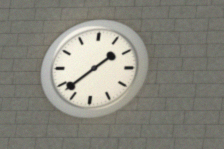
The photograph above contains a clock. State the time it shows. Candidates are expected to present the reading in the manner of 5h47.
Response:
1h38
